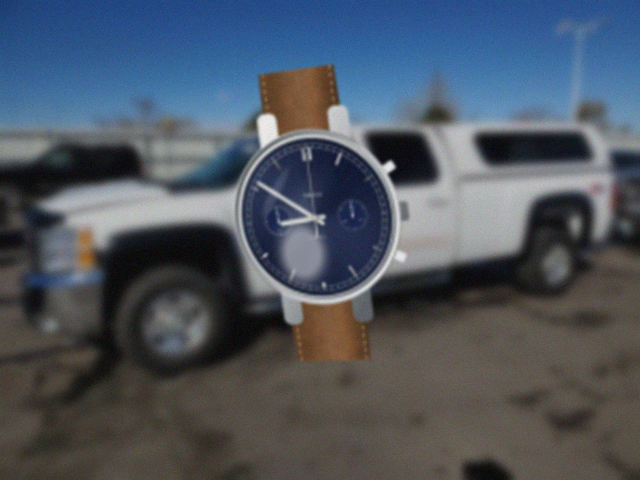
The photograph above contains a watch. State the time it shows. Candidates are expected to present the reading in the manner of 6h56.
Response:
8h51
